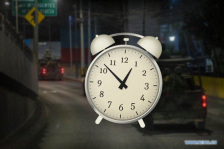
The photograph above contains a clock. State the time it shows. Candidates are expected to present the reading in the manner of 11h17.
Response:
12h52
